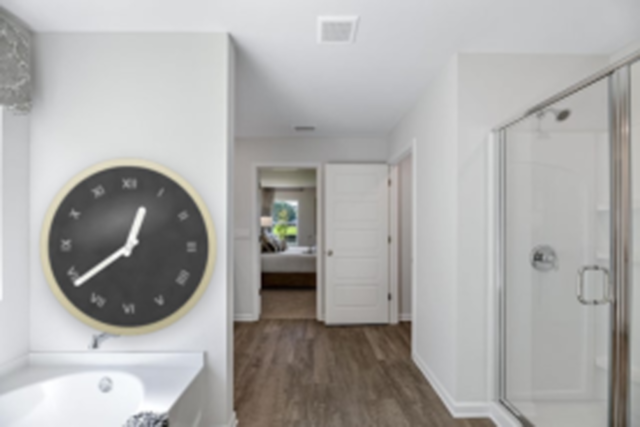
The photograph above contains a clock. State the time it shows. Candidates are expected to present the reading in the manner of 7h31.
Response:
12h39
